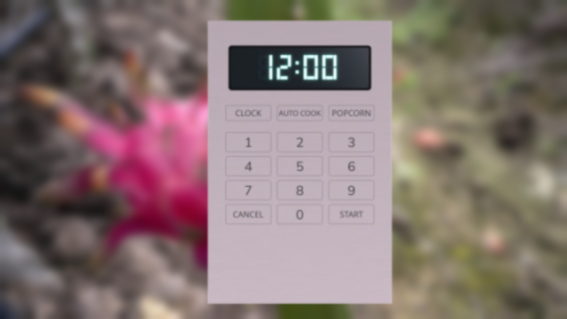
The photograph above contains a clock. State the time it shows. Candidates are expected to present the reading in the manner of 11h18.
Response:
12h00
